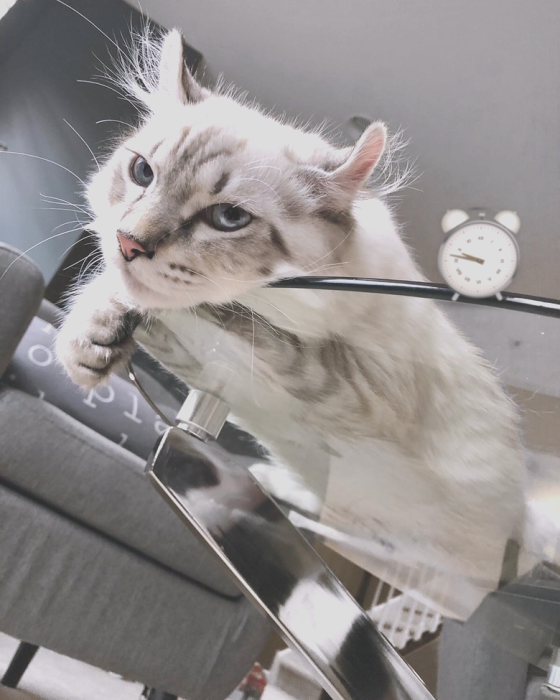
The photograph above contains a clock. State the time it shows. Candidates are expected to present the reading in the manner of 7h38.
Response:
9h47
